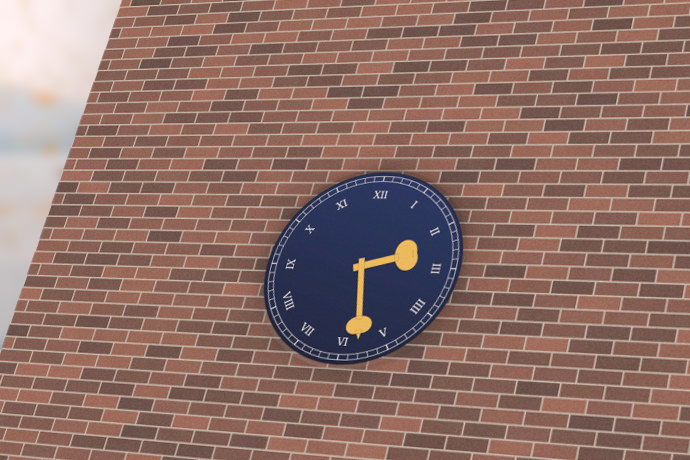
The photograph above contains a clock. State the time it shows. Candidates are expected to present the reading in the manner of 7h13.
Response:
2h28
